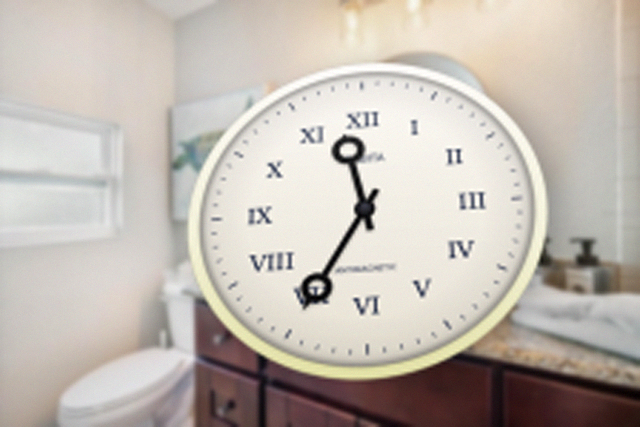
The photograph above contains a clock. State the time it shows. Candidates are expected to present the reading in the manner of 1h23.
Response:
11h35
